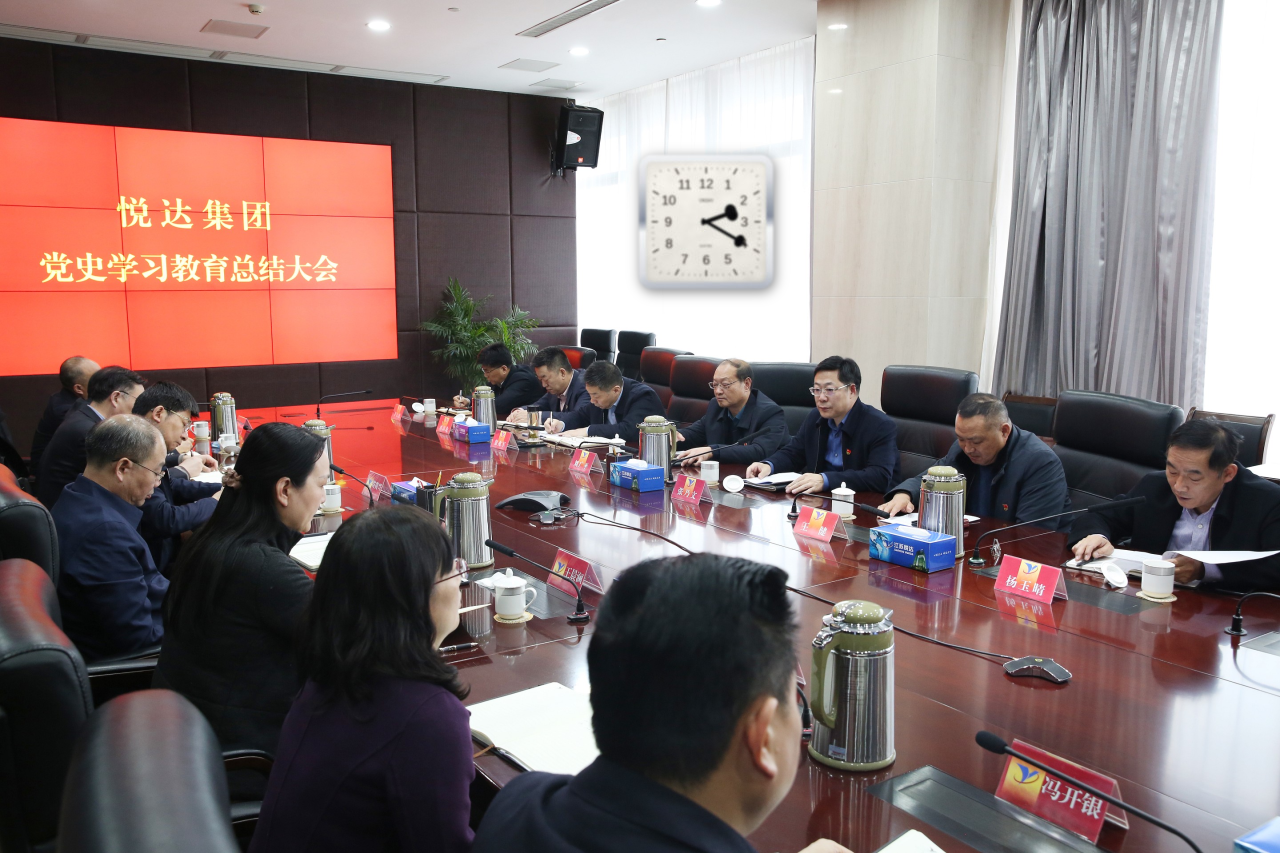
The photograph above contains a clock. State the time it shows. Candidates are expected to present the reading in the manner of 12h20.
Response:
2h20
